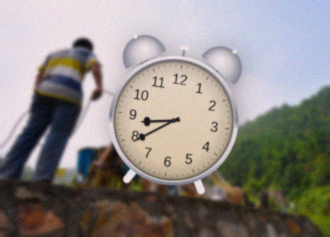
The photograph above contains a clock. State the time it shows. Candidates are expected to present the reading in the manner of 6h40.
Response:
8h39
